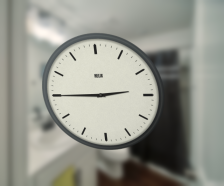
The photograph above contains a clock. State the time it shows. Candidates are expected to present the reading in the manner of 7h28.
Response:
2h45
